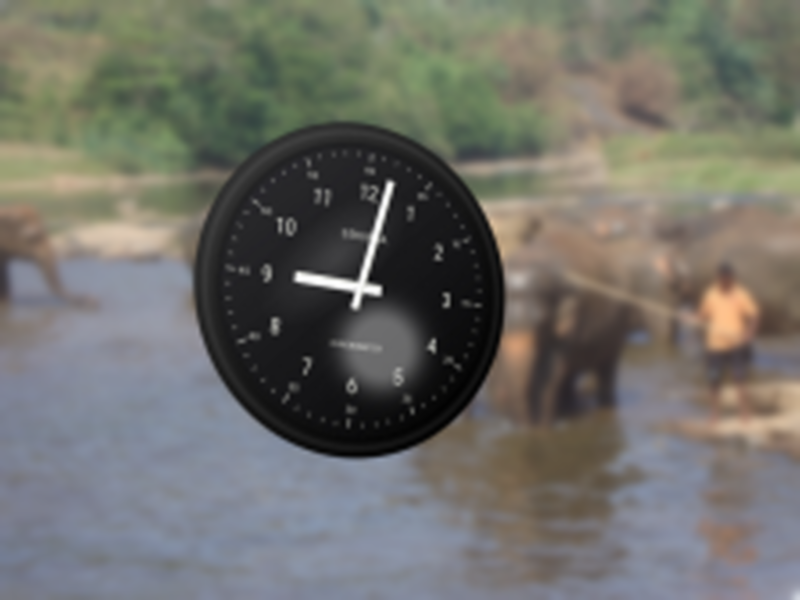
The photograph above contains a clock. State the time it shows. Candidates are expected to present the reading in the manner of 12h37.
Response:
9h02
